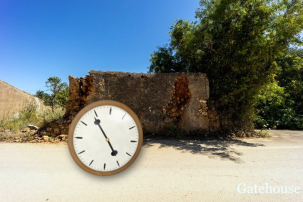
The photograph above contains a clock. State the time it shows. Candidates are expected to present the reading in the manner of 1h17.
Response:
4h54
